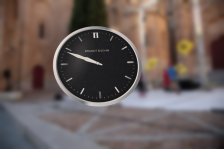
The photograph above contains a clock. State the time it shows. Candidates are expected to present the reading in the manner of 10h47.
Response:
9h49
